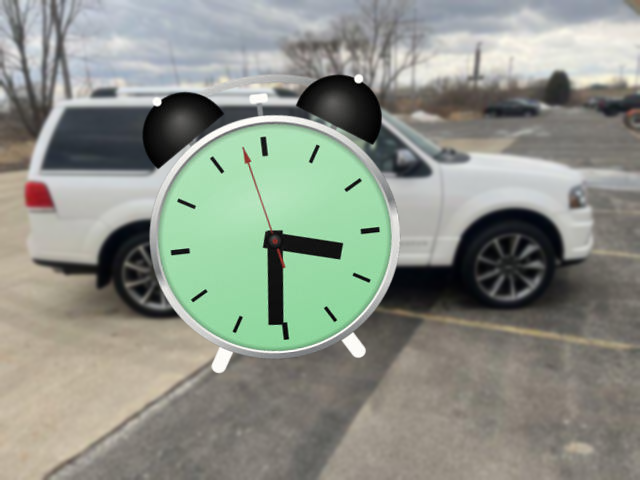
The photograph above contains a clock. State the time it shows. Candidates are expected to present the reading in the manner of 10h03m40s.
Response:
3h30m58s
